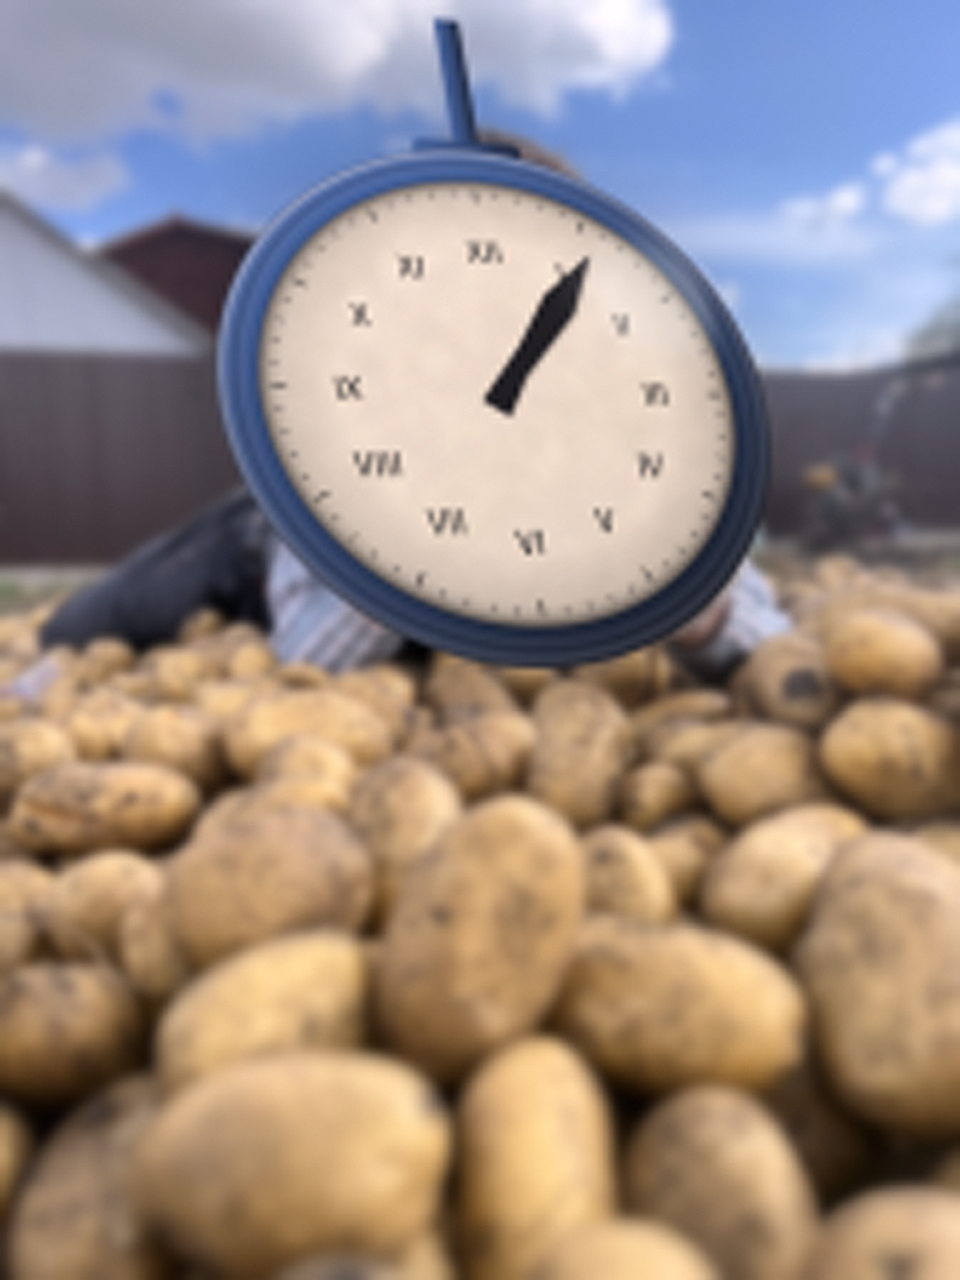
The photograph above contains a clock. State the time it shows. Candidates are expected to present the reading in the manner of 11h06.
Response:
1h06
